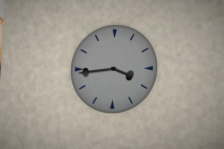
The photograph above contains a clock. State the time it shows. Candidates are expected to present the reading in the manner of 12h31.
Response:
3h44
